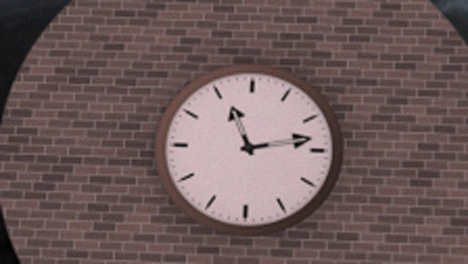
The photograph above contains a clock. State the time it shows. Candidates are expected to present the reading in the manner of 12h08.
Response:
11h13
